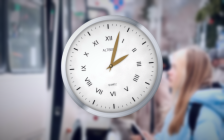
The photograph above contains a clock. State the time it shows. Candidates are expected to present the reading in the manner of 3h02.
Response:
2h03
